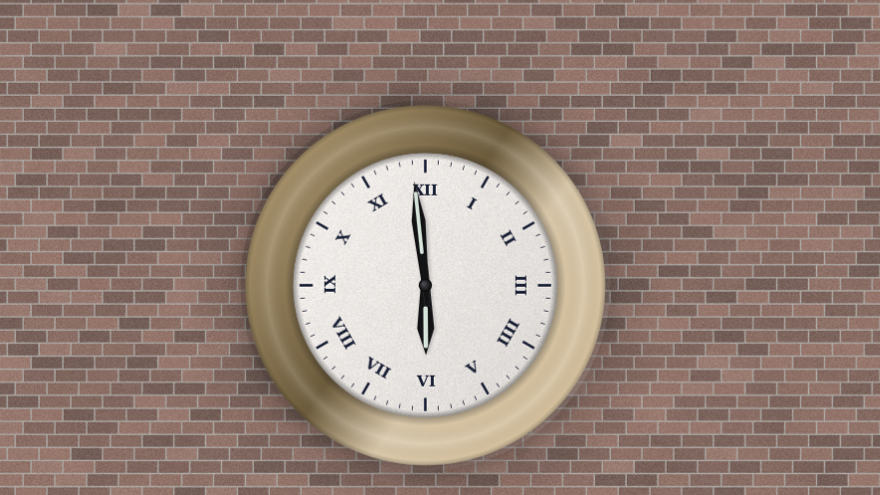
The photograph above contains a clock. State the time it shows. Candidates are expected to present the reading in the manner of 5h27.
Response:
5h59
